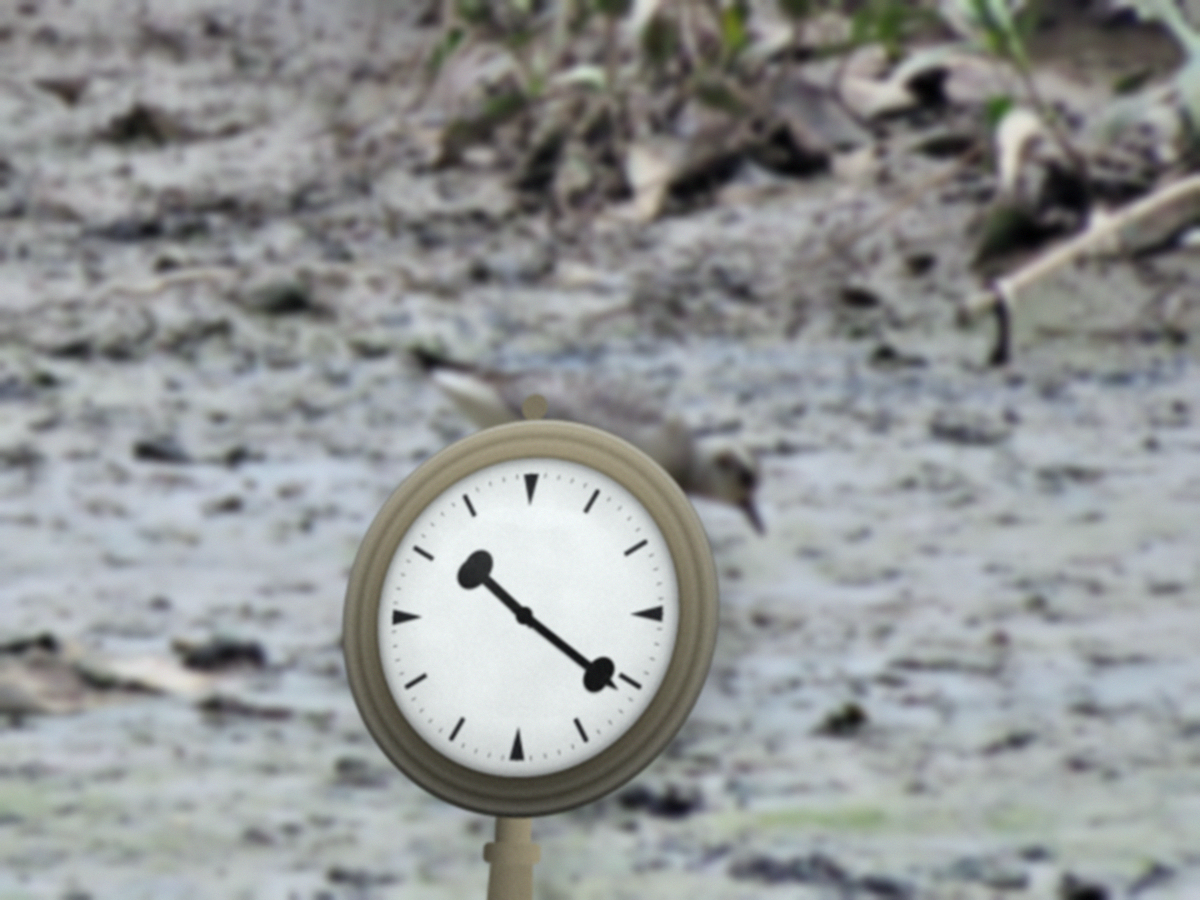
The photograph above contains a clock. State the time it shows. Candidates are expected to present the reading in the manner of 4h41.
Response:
10h21
